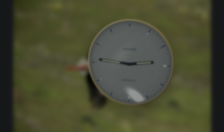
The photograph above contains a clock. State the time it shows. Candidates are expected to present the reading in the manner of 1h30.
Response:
2h46
